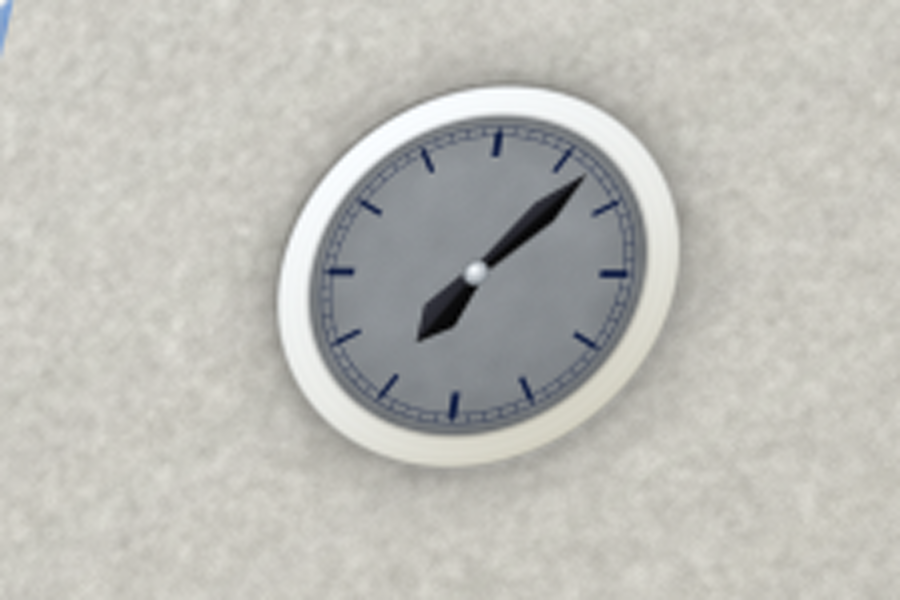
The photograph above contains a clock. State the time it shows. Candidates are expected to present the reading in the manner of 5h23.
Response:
7h07
